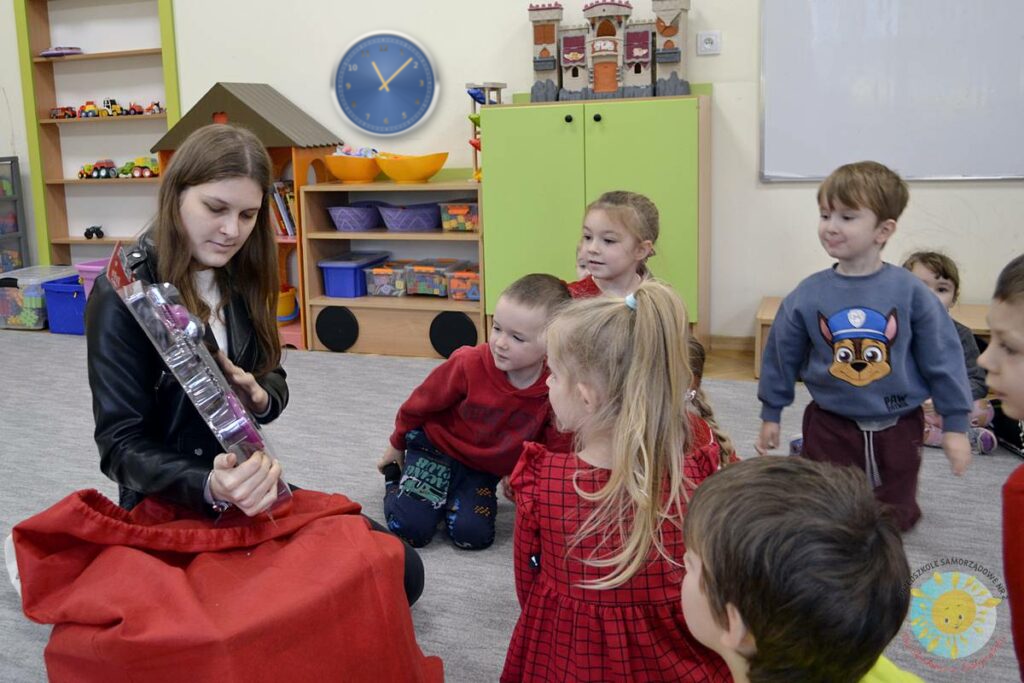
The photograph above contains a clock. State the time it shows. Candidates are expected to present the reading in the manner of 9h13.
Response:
11h08
